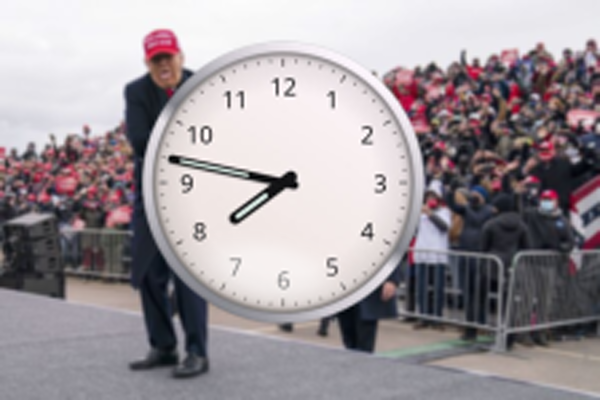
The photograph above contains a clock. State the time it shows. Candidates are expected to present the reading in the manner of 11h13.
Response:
7h47
